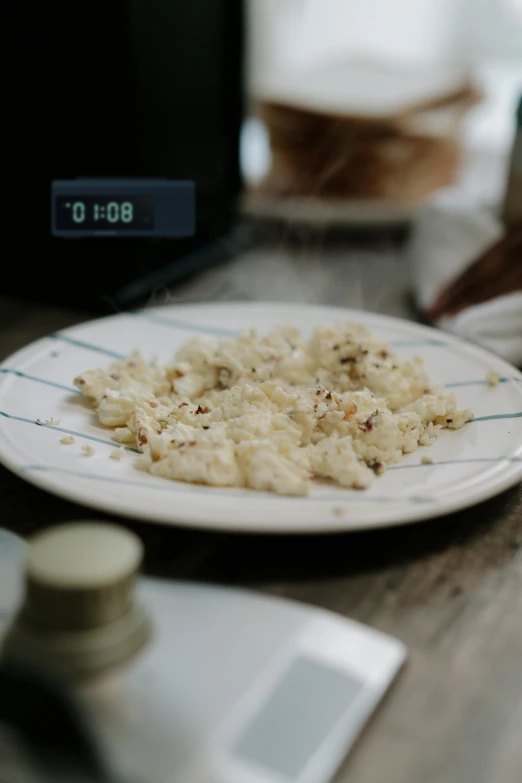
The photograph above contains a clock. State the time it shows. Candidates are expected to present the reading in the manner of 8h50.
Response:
1h08
